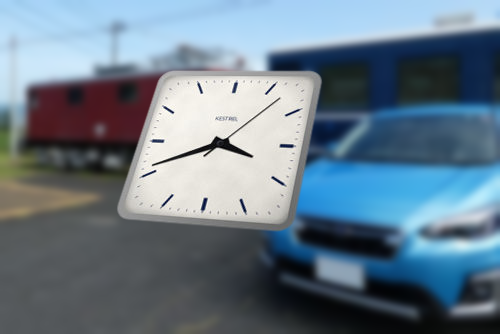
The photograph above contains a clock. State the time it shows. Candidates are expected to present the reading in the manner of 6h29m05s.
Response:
3h41m07s
